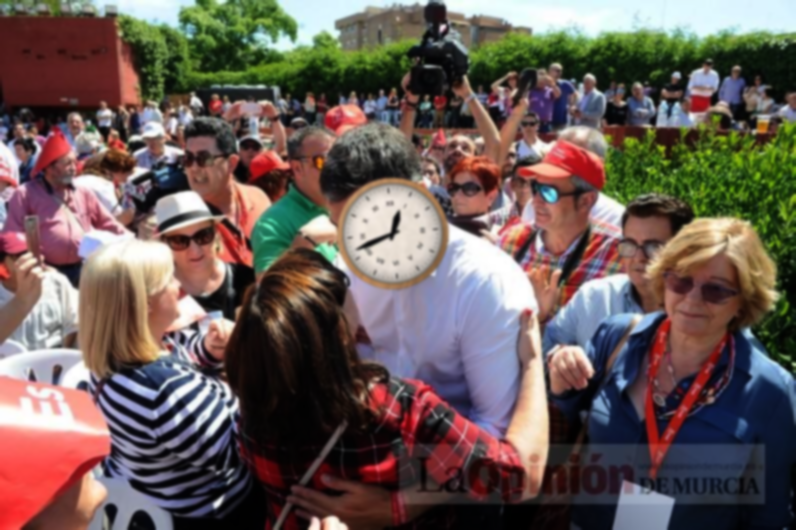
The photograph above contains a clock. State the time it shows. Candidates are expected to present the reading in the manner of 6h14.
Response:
12h42
